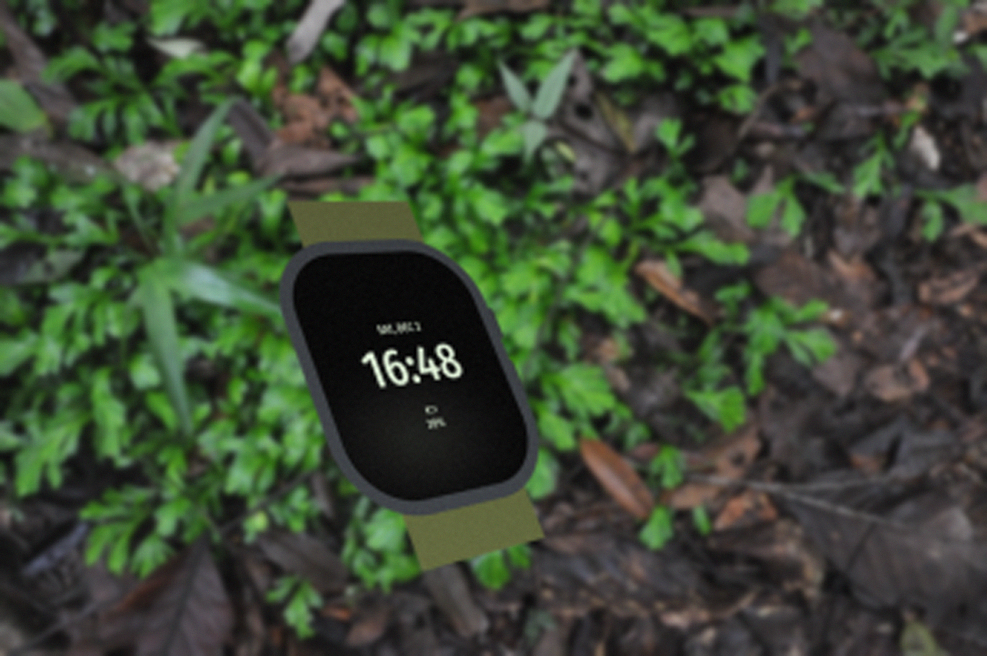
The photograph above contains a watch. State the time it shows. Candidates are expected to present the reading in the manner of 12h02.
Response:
16h48
